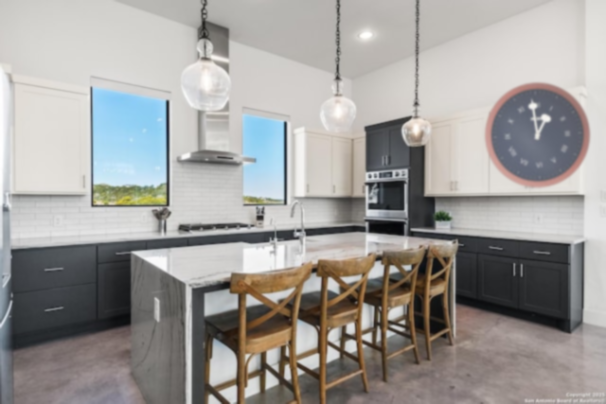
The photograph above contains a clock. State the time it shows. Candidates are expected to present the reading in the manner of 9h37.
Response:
12h59
